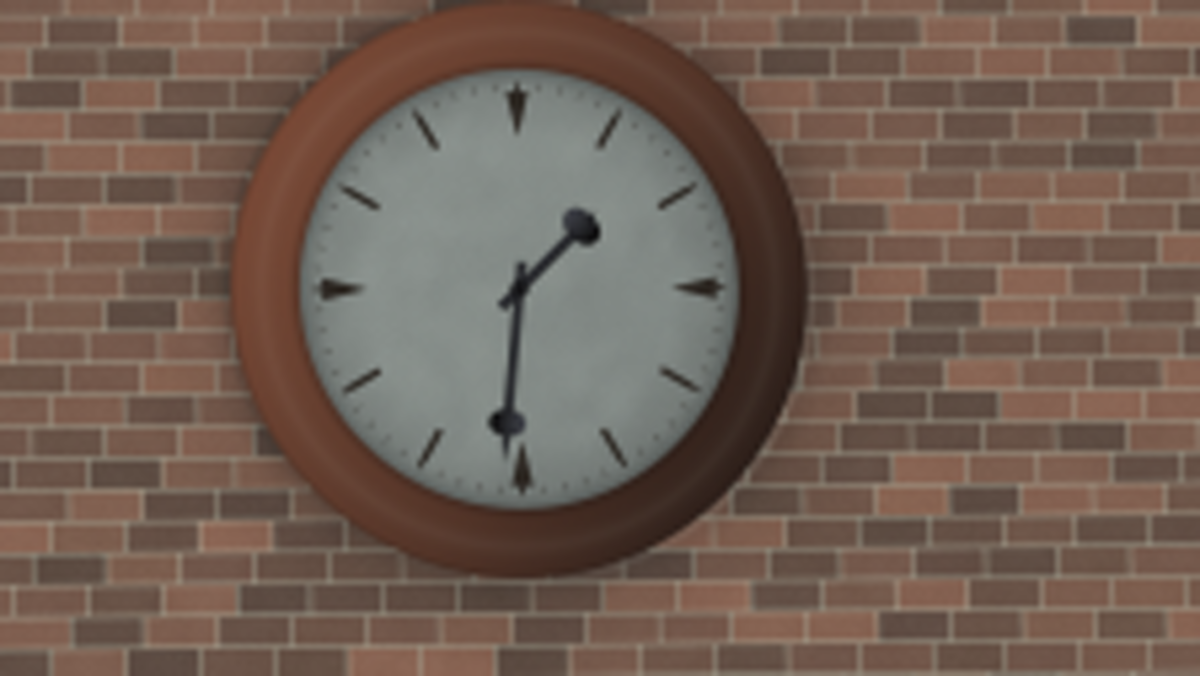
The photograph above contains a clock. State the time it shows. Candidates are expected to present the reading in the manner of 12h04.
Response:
1h31
